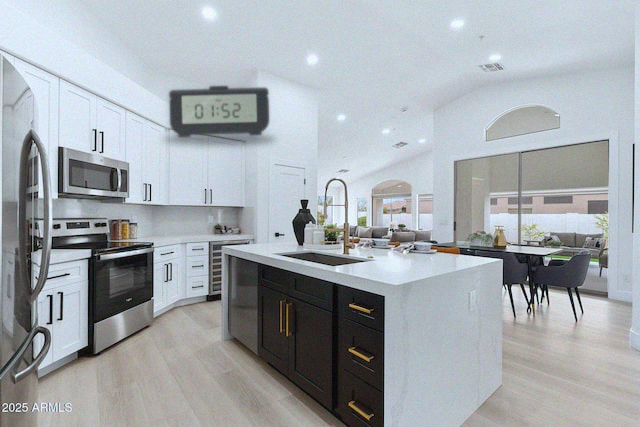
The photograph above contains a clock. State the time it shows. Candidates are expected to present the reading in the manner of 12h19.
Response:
1h52
